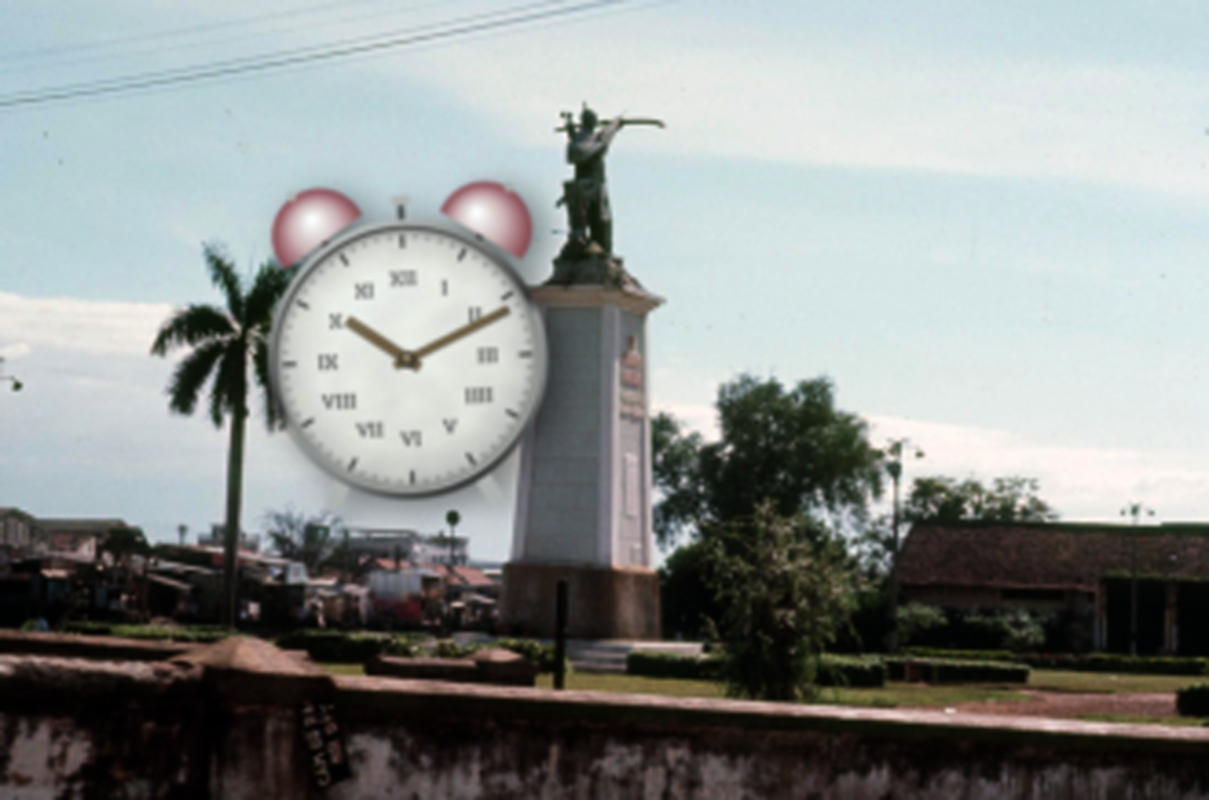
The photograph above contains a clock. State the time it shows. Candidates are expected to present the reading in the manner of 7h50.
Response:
10h11
